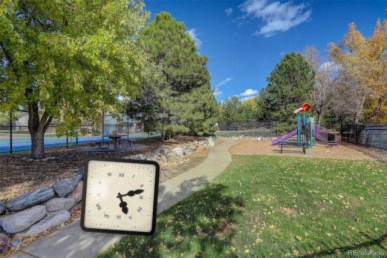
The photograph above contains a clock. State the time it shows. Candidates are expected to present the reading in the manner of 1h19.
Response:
5h12
